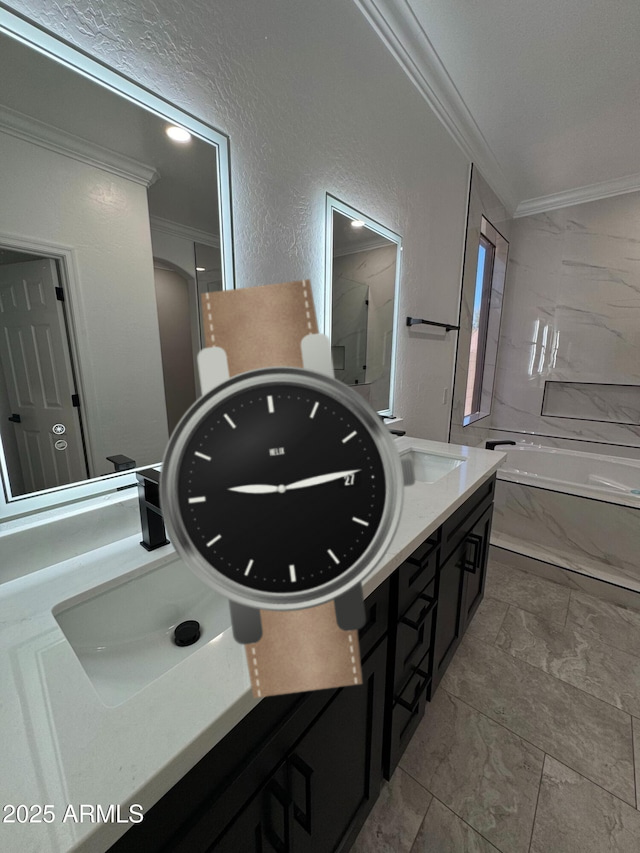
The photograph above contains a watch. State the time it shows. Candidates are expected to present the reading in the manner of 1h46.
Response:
9h14
